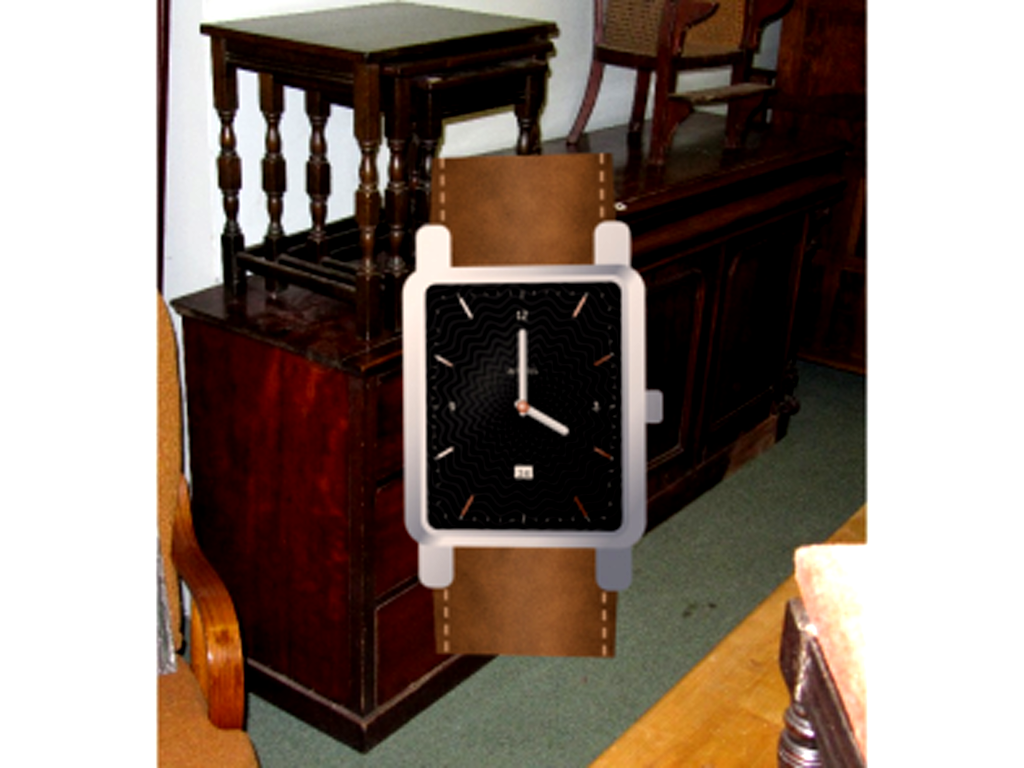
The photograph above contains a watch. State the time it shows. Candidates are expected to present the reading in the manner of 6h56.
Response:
4h00
